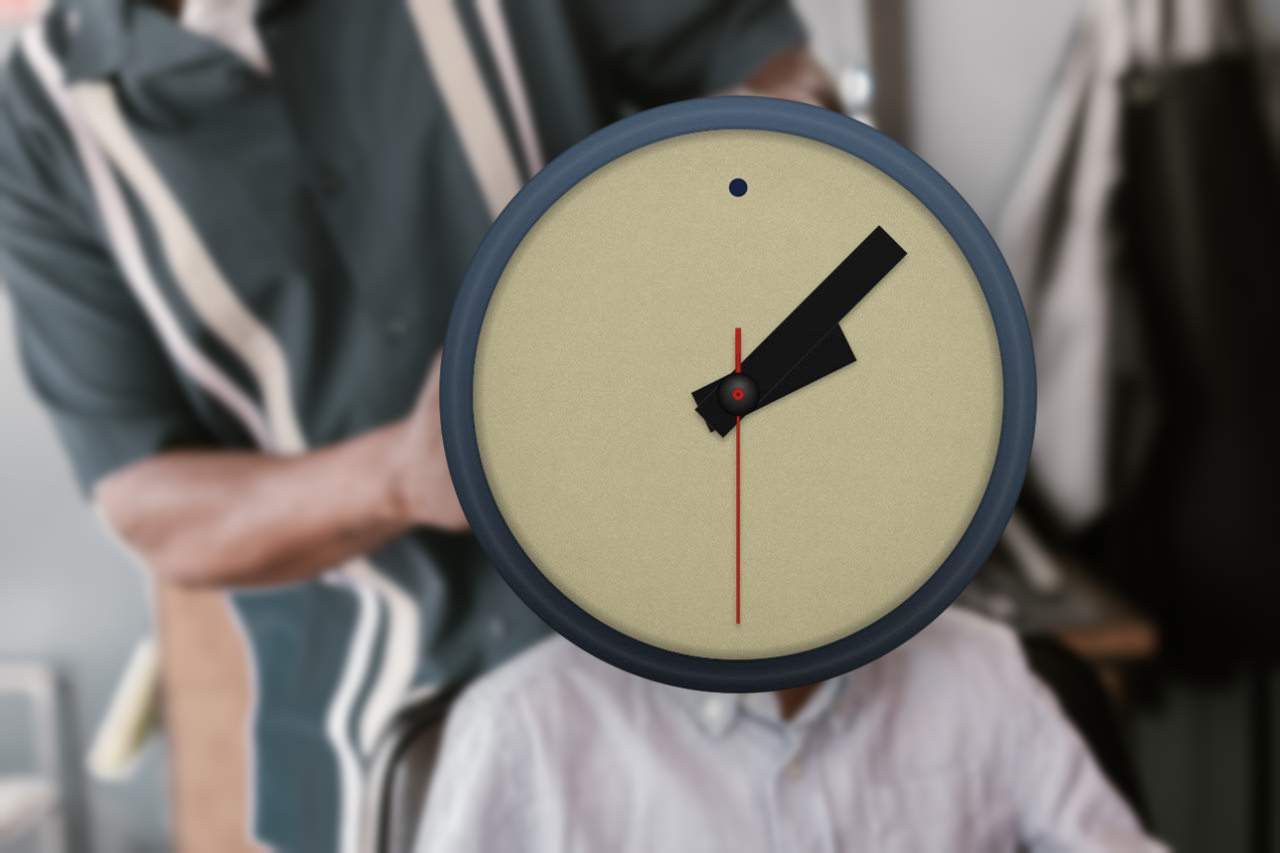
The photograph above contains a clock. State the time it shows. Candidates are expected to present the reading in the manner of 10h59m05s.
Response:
2h07m30s
